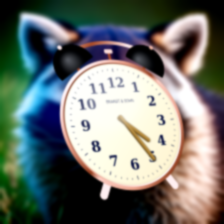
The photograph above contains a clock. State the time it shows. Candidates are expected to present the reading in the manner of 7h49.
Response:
4h25
